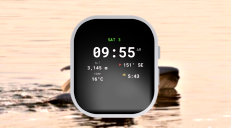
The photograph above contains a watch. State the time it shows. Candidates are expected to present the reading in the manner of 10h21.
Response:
9h55
